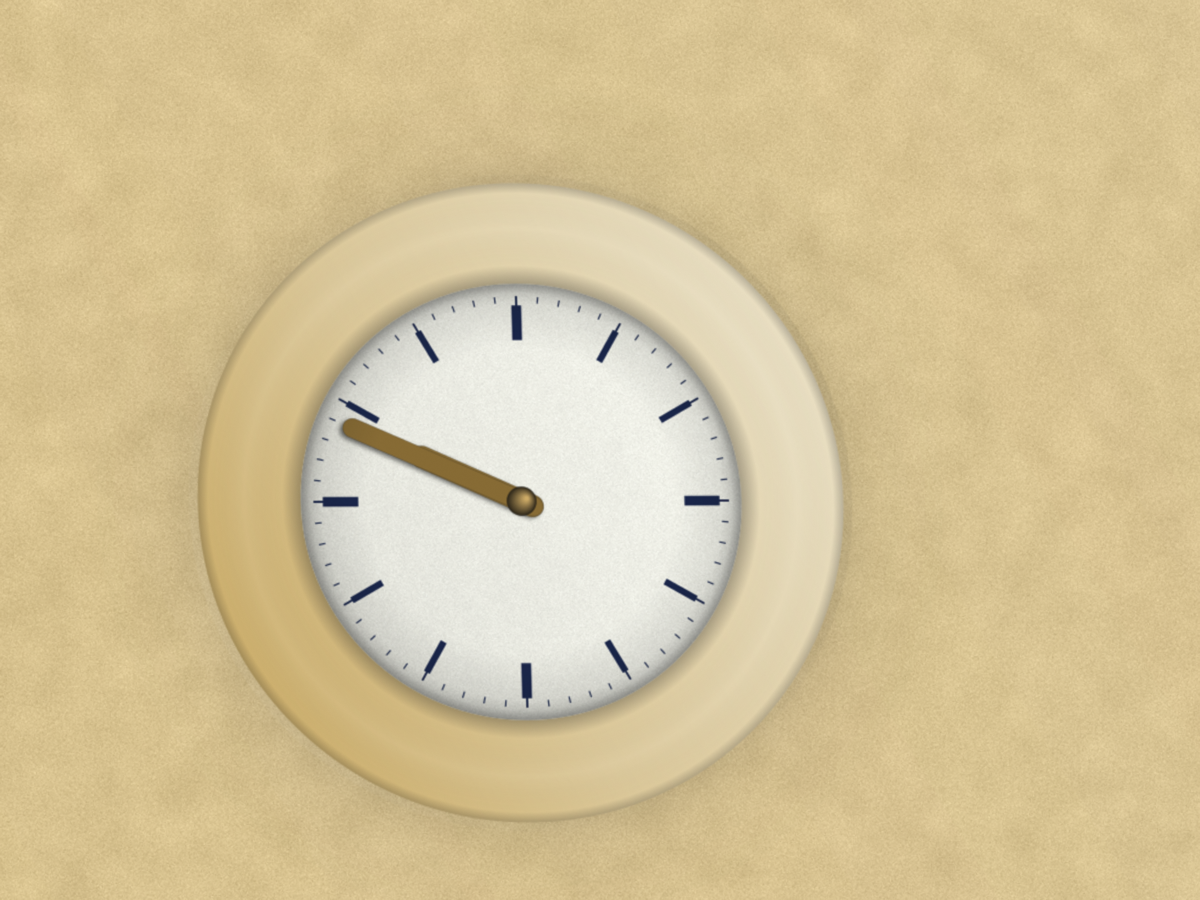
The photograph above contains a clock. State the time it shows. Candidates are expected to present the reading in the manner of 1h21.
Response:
9h49
